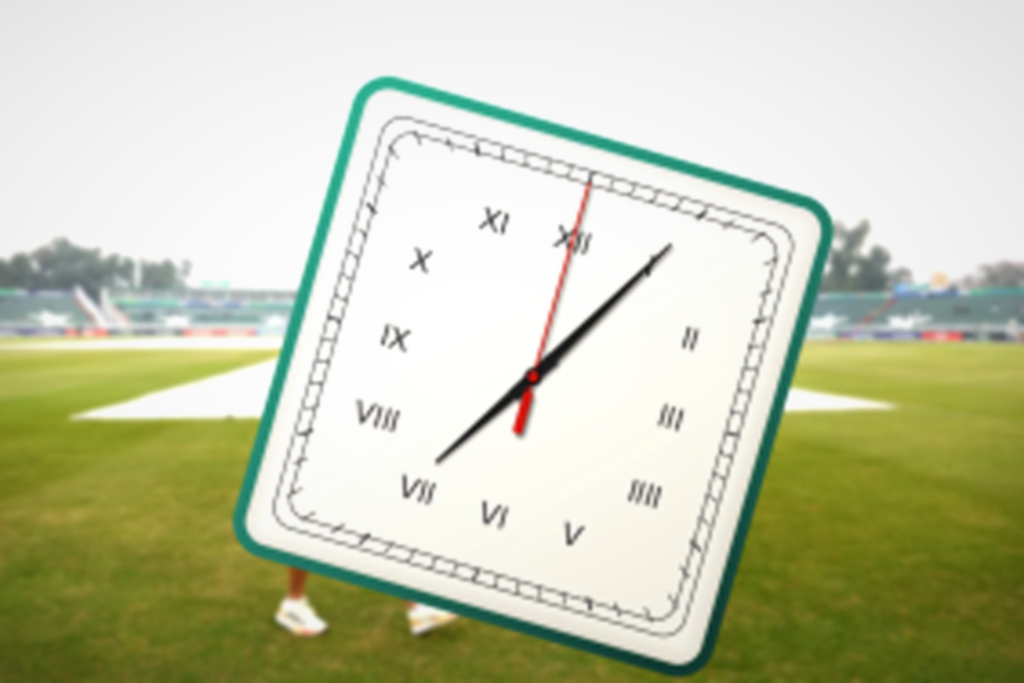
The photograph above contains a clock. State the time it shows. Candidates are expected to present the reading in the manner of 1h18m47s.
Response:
7h05m00s
